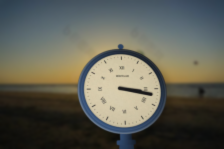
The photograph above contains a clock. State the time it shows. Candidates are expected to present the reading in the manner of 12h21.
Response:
3h17
